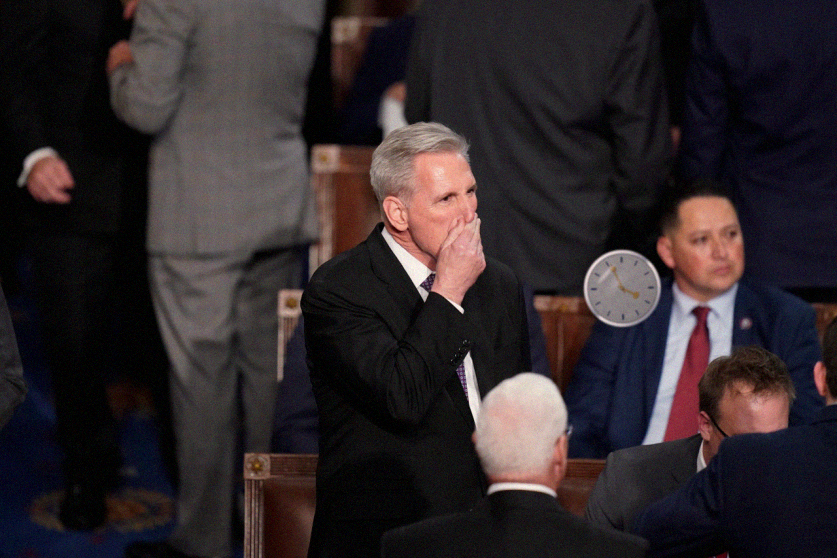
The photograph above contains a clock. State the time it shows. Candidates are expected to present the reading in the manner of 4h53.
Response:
3h56
